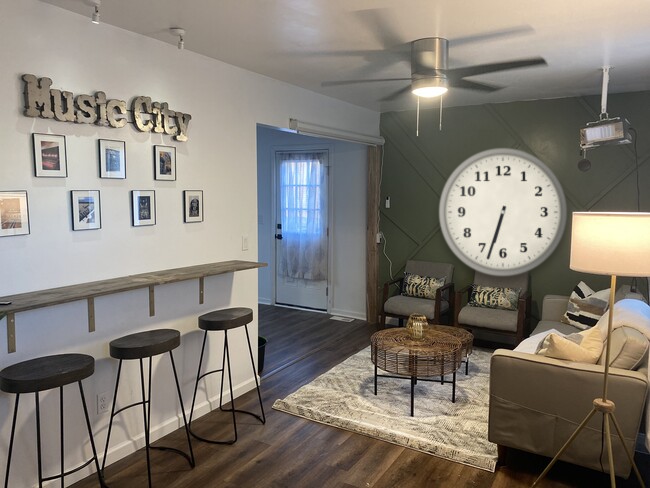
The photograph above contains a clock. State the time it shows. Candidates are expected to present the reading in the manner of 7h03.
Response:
6h33
